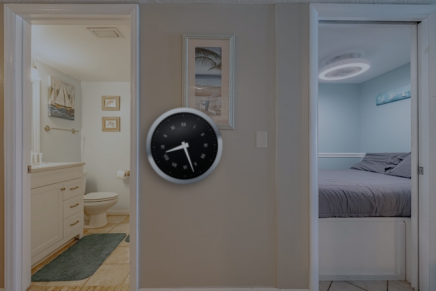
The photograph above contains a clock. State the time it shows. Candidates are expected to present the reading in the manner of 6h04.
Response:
8h27
